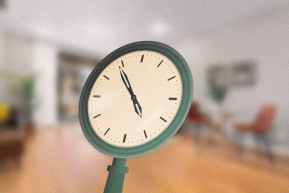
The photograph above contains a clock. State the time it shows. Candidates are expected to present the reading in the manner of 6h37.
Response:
4h54
